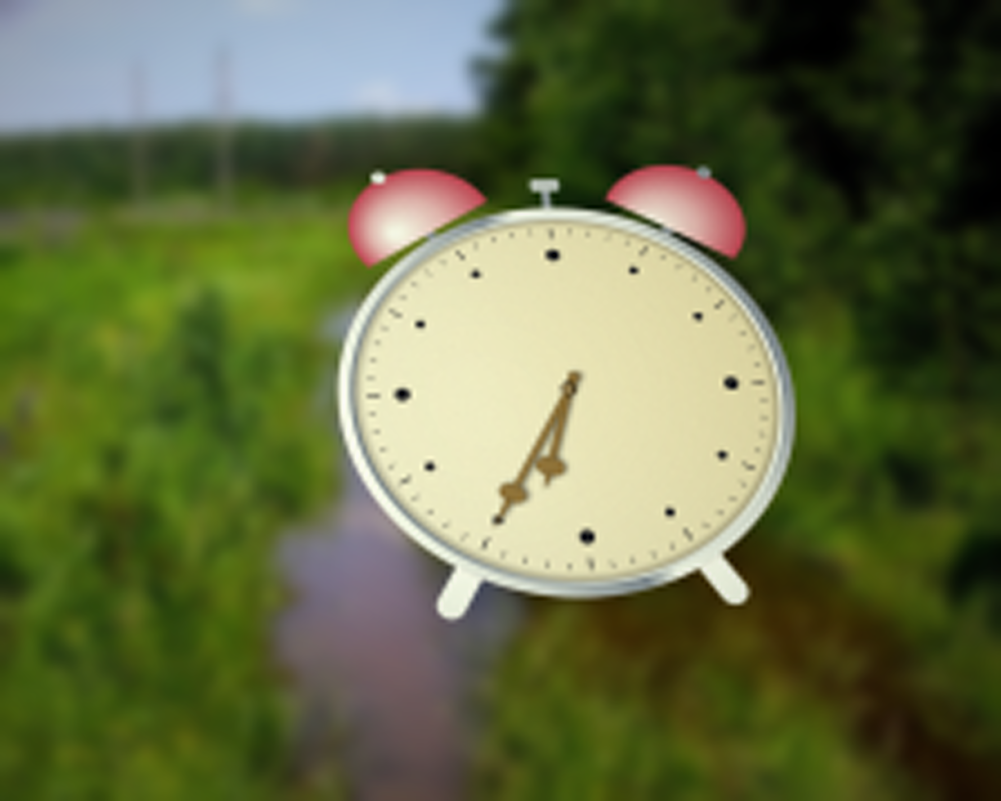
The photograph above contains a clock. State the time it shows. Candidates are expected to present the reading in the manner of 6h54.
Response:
6h35
